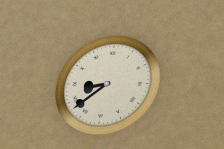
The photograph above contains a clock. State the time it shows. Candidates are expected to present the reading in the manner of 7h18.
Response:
8h38
